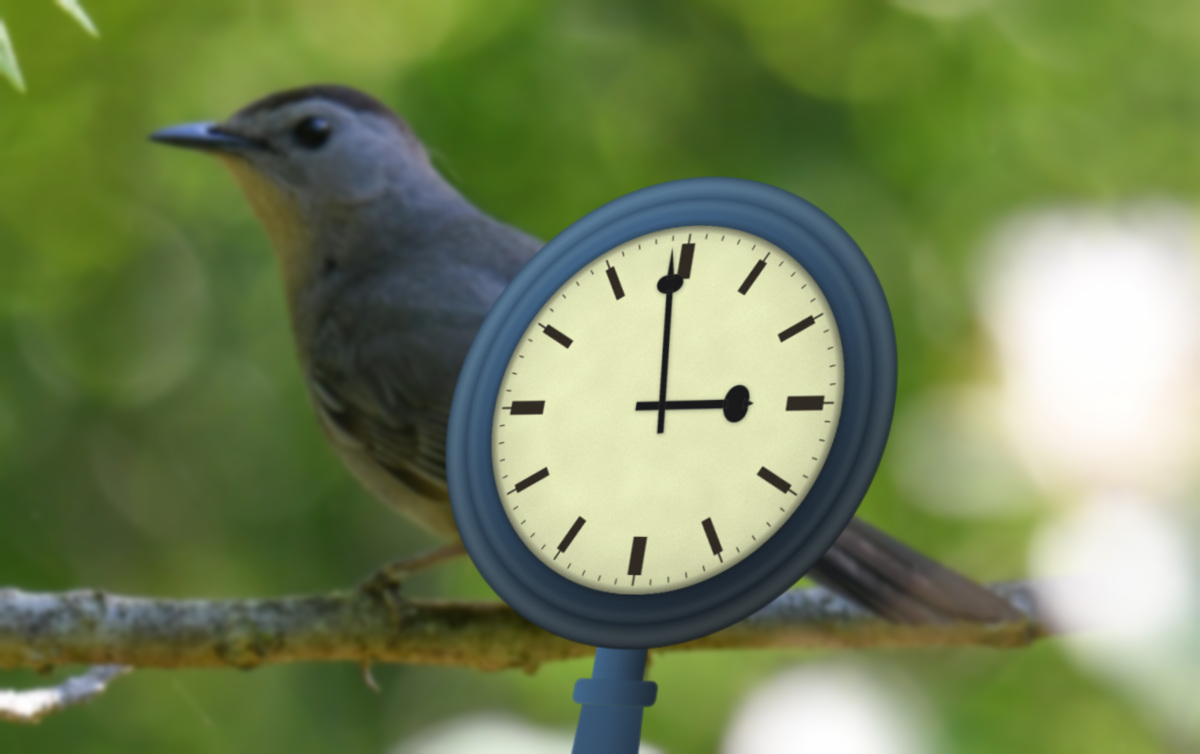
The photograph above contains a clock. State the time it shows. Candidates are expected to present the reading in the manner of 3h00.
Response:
2h59
